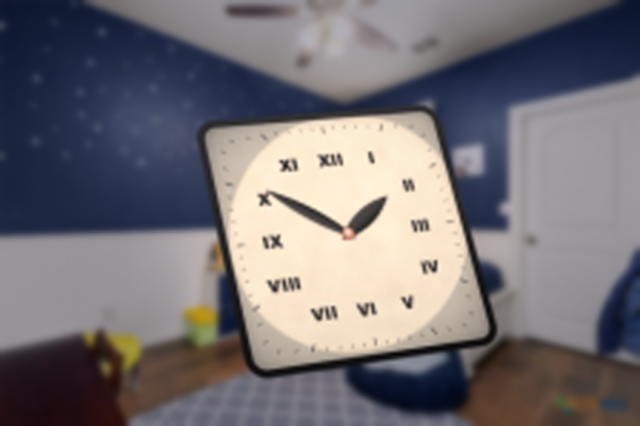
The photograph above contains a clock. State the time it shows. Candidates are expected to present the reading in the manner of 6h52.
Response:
1h51
